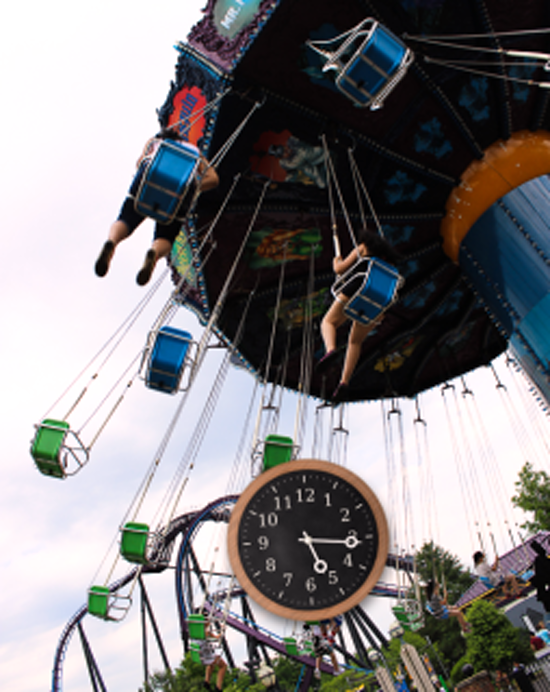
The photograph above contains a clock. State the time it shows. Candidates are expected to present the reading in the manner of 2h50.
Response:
5h16
